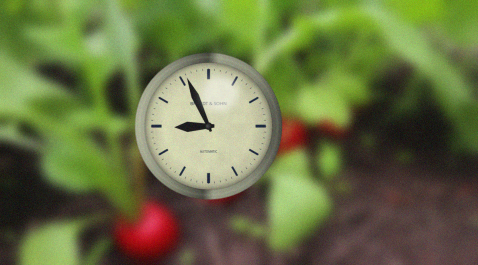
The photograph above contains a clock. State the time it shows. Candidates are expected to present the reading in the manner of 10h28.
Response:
8h56
